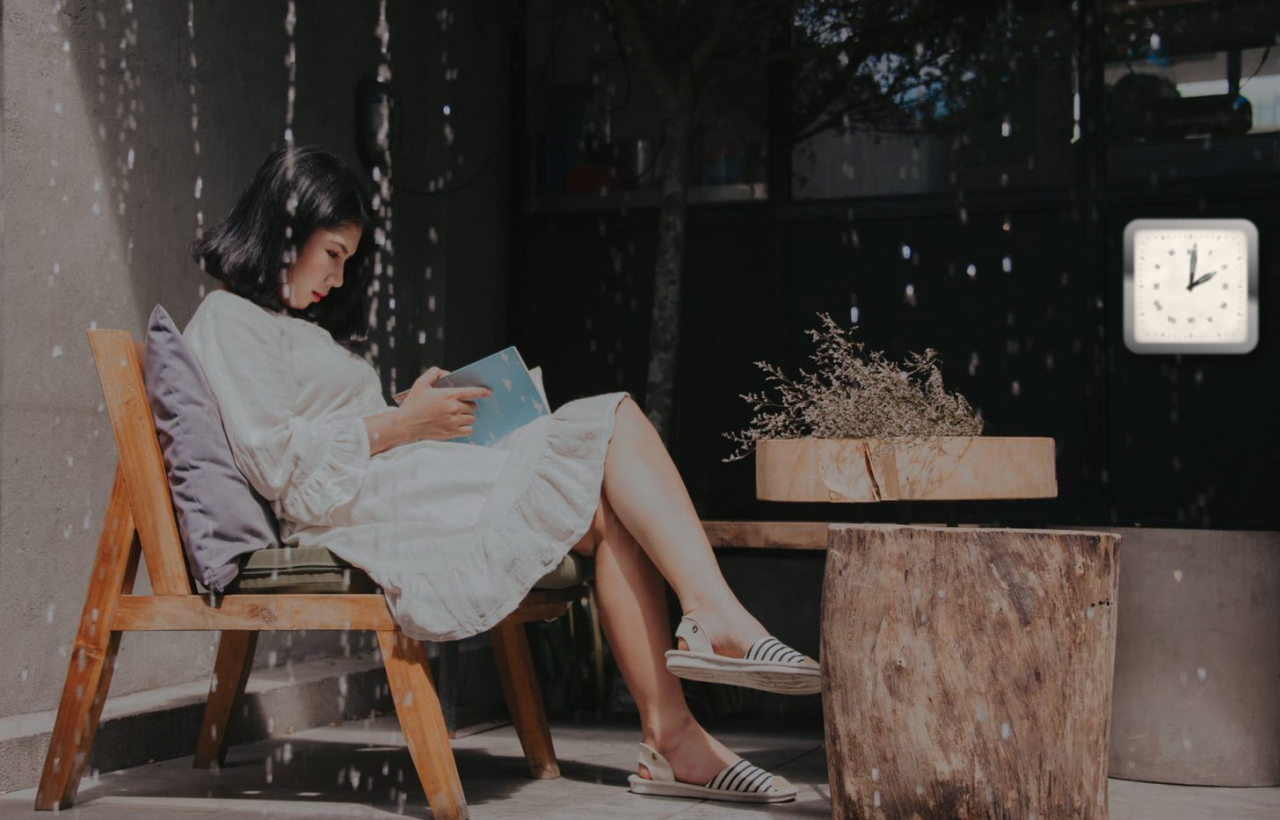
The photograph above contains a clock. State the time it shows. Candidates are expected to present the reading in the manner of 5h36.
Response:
2h01
